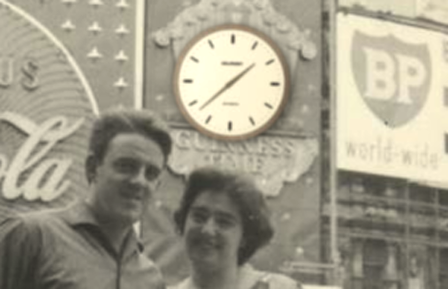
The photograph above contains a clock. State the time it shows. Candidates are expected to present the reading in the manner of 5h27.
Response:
1h38
